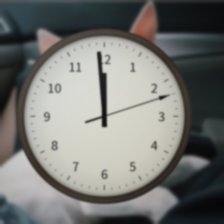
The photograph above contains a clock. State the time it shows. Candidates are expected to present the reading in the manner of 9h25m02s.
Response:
11h59m12s
